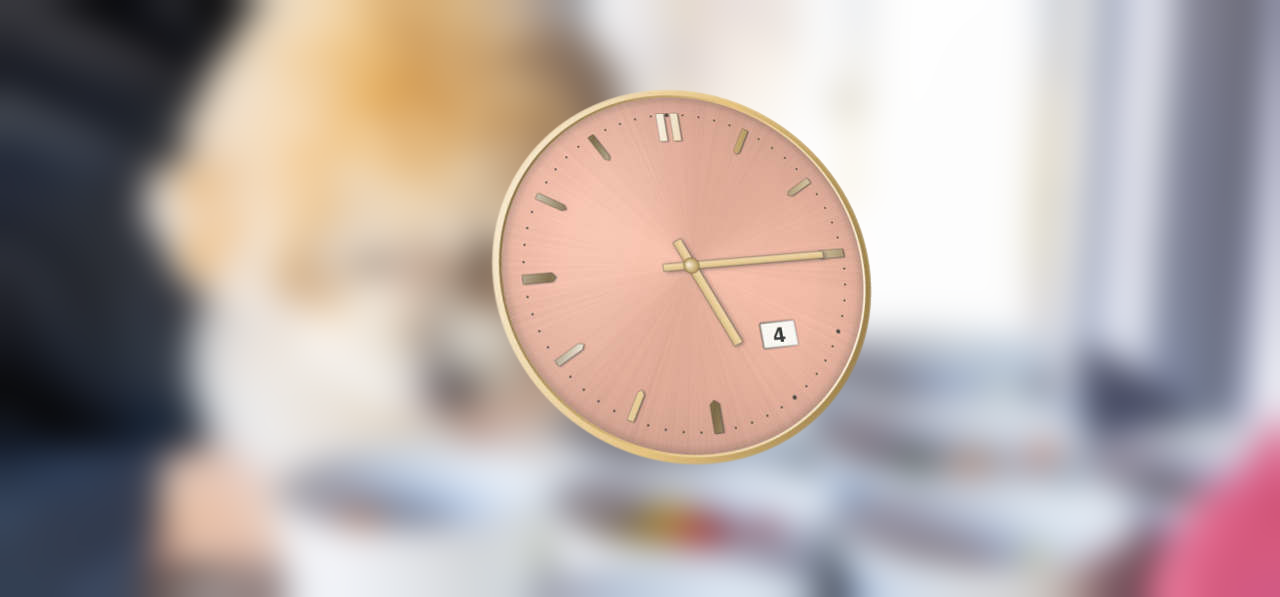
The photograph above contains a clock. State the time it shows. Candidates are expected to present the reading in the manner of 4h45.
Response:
5h15
